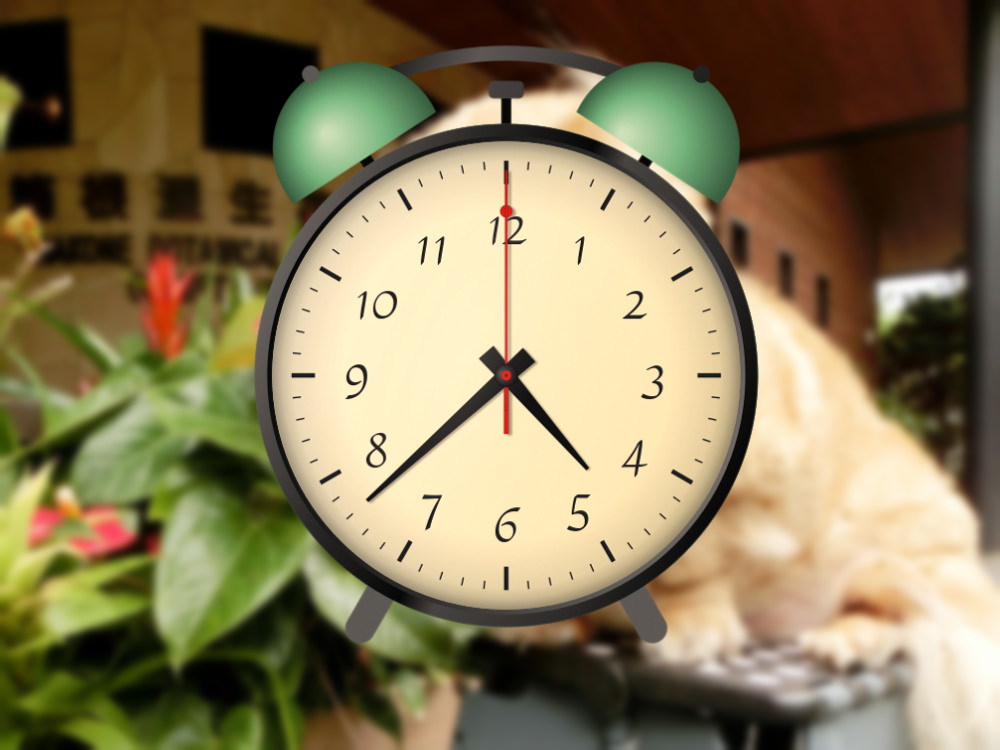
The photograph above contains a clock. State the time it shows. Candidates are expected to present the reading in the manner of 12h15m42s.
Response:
4h38m00s
